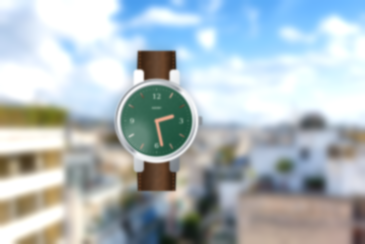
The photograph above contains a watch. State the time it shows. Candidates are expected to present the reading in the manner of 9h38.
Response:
2h28
